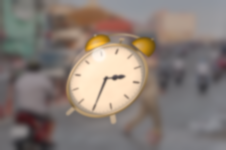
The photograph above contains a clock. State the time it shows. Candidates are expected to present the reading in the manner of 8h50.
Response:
2h30
